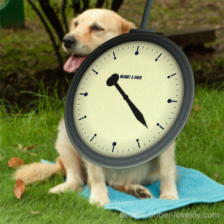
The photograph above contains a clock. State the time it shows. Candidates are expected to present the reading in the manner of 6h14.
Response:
10h22
